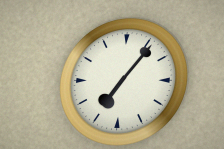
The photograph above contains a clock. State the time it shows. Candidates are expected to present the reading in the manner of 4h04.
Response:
7h06
